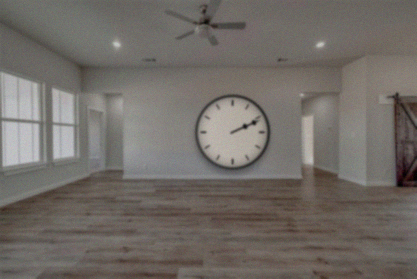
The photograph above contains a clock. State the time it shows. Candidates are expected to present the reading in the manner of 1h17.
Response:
2h11
